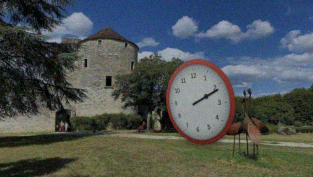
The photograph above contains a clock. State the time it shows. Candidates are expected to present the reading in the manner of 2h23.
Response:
2h11
